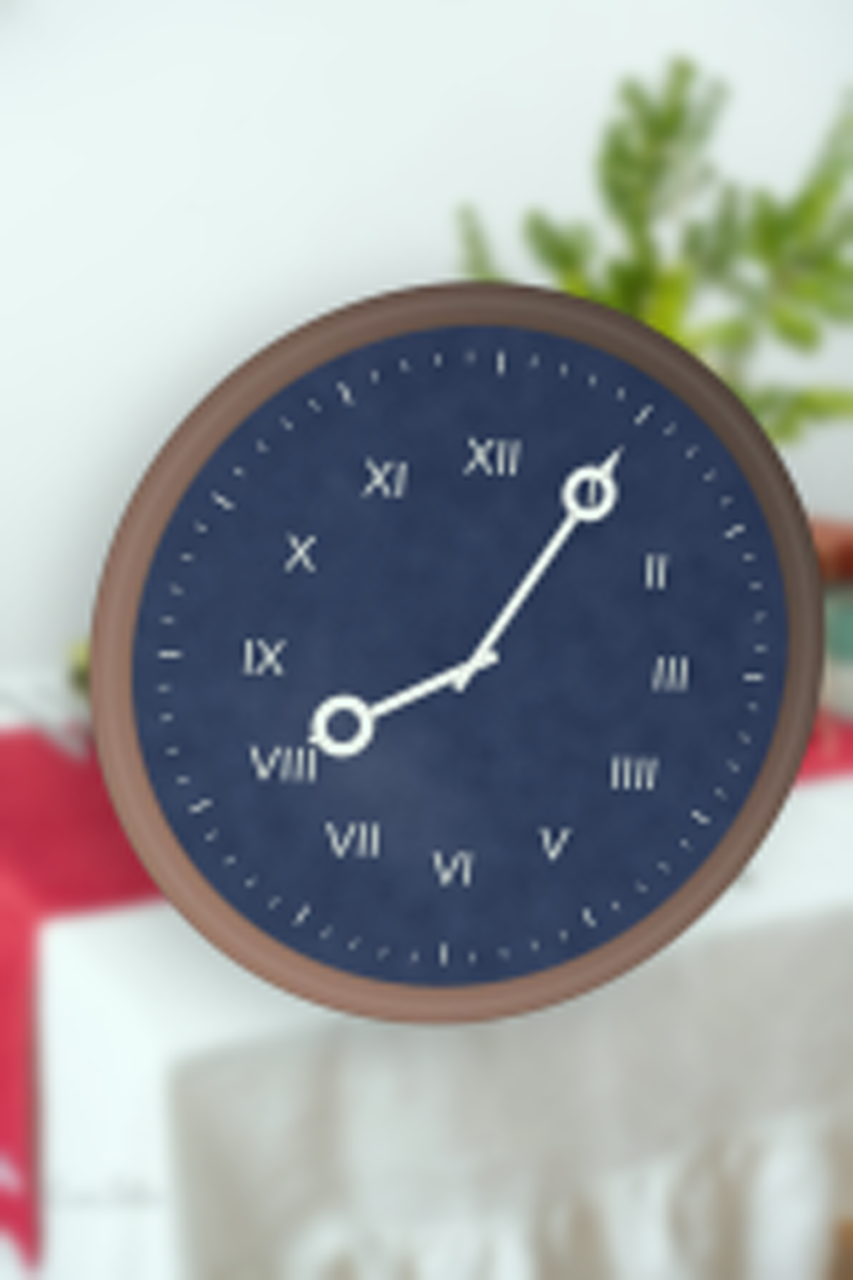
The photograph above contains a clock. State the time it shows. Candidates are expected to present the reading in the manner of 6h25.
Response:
8h05
